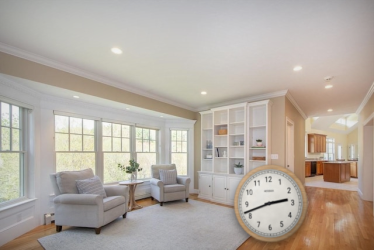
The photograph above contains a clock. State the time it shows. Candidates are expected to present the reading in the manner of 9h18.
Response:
2h42
